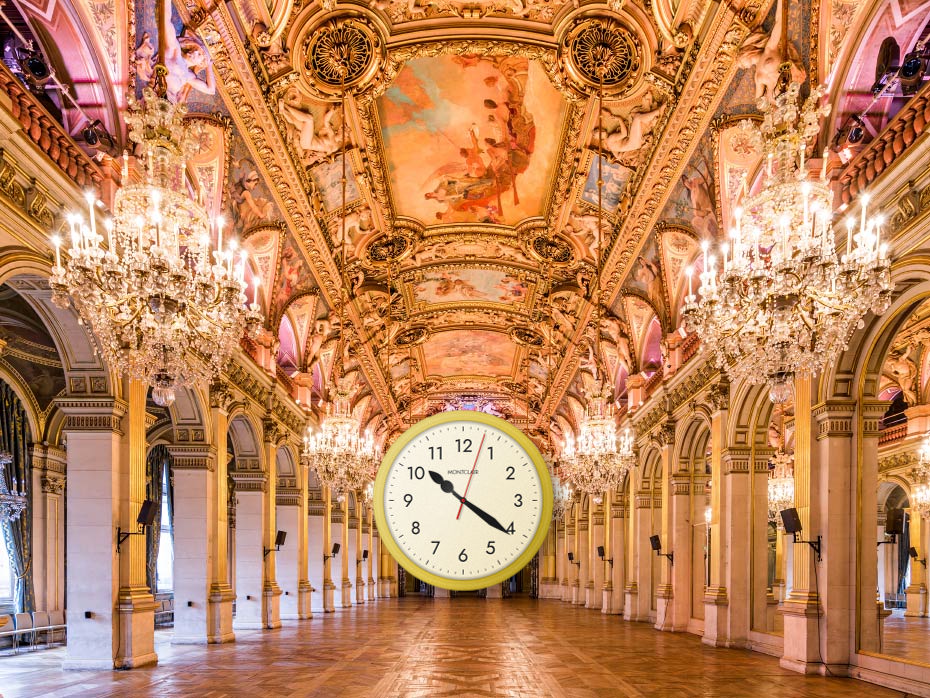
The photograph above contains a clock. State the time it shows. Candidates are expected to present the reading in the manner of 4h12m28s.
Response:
10h21m03s
